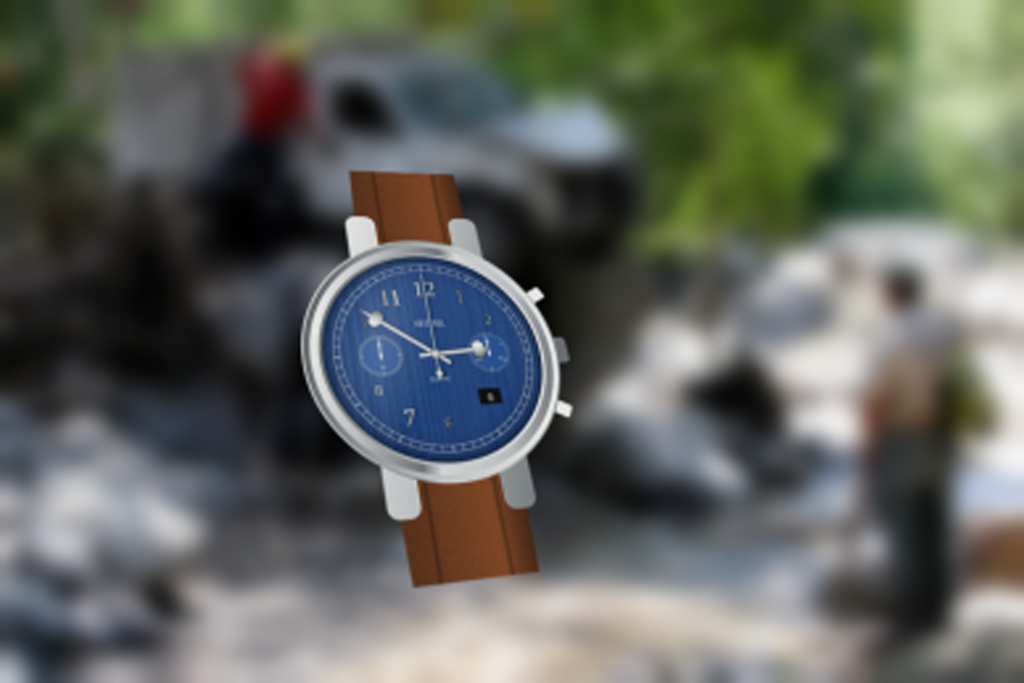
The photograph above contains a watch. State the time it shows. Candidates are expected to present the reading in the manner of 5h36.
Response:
2h51
